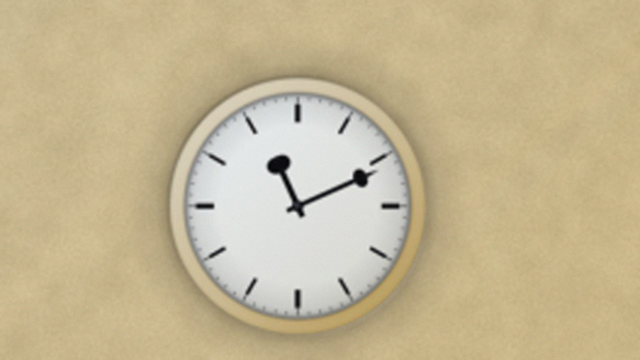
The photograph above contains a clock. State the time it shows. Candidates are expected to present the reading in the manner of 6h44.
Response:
11h11
